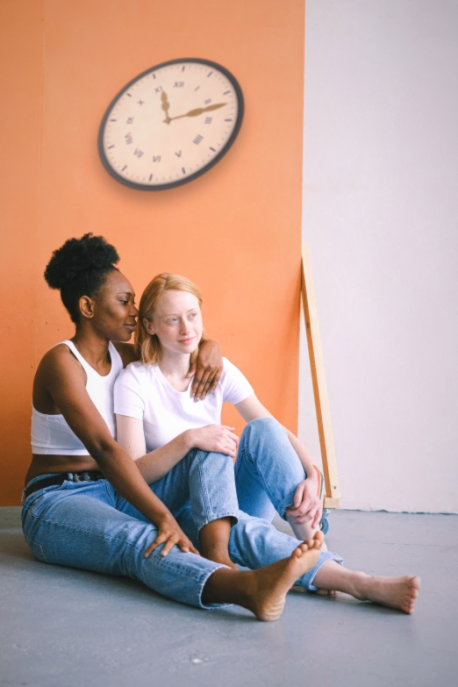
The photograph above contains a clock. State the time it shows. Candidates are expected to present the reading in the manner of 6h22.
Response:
11h12
